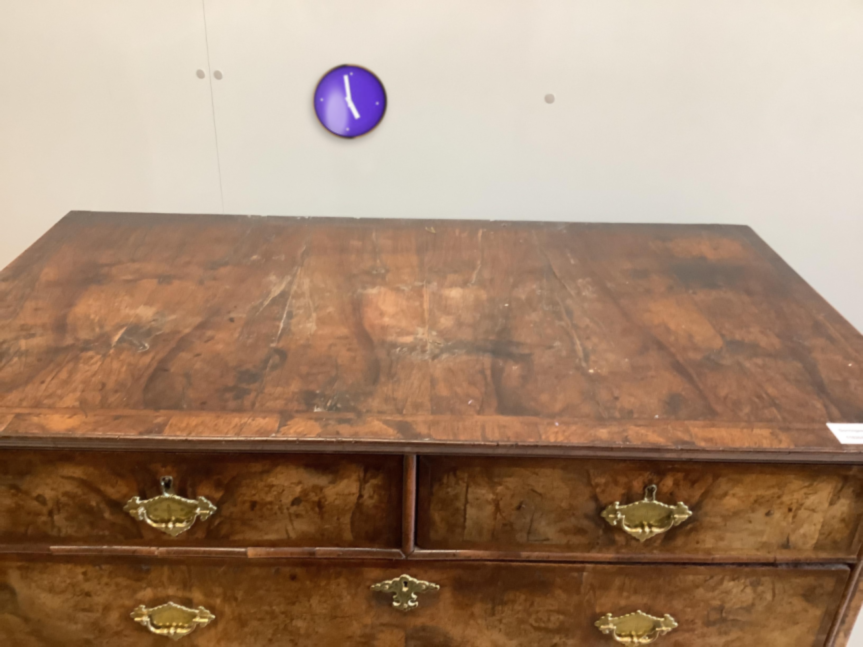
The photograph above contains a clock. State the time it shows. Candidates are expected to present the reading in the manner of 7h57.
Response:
4h58
